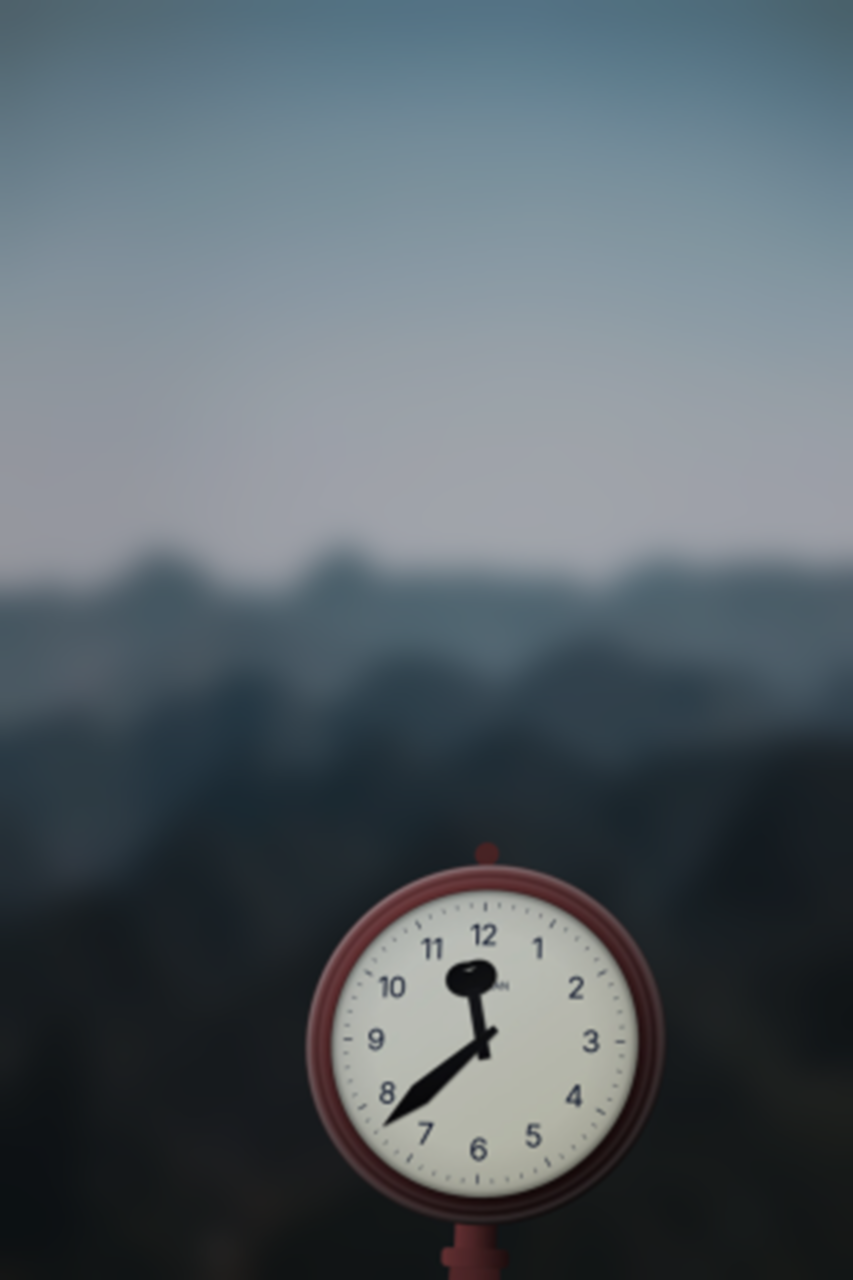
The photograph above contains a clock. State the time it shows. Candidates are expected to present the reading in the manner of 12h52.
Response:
11h38
